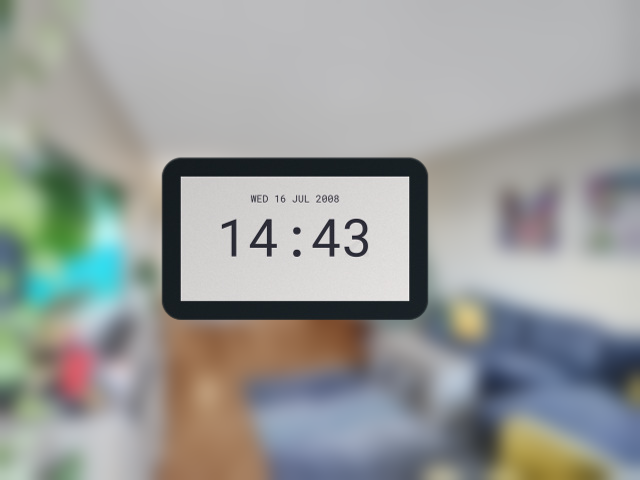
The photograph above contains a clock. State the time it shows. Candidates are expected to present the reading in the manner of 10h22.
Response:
14h43
